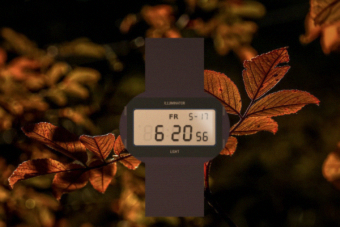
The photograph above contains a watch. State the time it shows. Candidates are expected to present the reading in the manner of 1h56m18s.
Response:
6h20m56s
